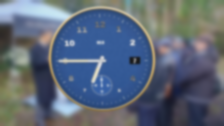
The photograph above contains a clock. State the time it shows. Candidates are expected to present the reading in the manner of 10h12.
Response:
6h45
